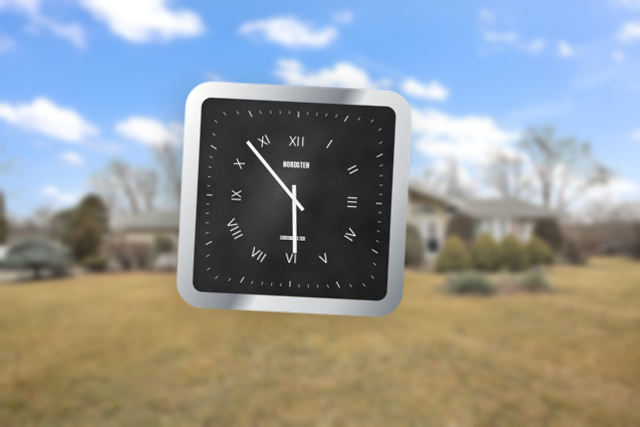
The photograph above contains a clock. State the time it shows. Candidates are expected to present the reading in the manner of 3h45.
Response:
5h53
